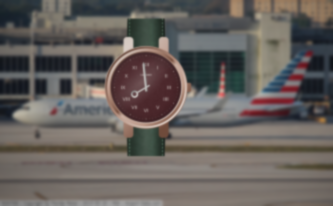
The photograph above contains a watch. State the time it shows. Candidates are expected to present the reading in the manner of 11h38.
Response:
7h59
